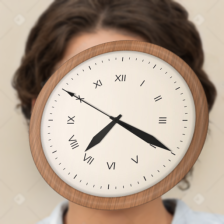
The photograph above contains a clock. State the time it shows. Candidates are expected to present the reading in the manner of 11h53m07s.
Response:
7h19m50s
